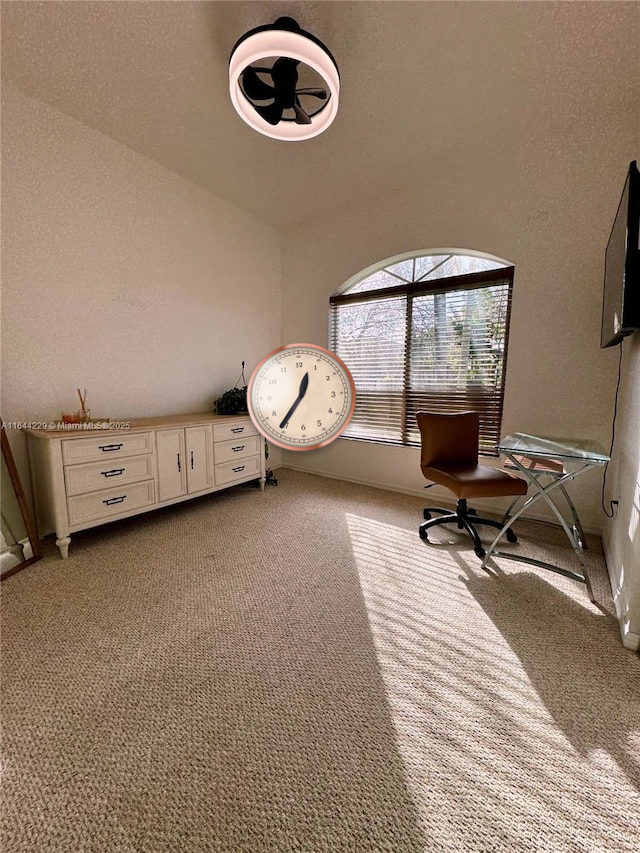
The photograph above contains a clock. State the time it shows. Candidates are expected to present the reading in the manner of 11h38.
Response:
12h36
